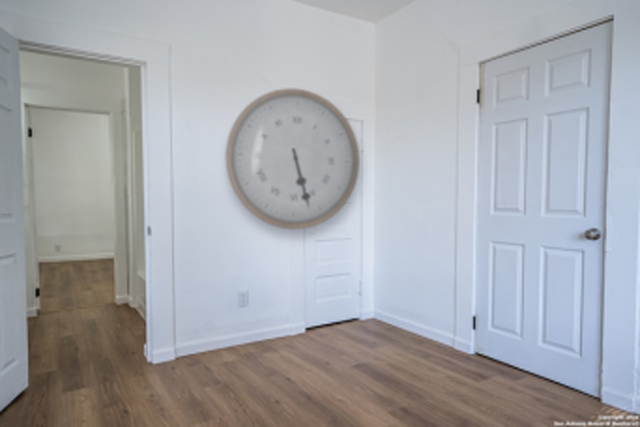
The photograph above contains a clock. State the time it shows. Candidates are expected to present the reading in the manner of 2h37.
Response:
5h27
